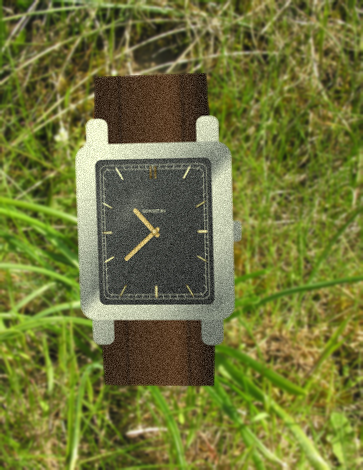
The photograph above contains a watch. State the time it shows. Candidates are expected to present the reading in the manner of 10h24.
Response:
10h38
